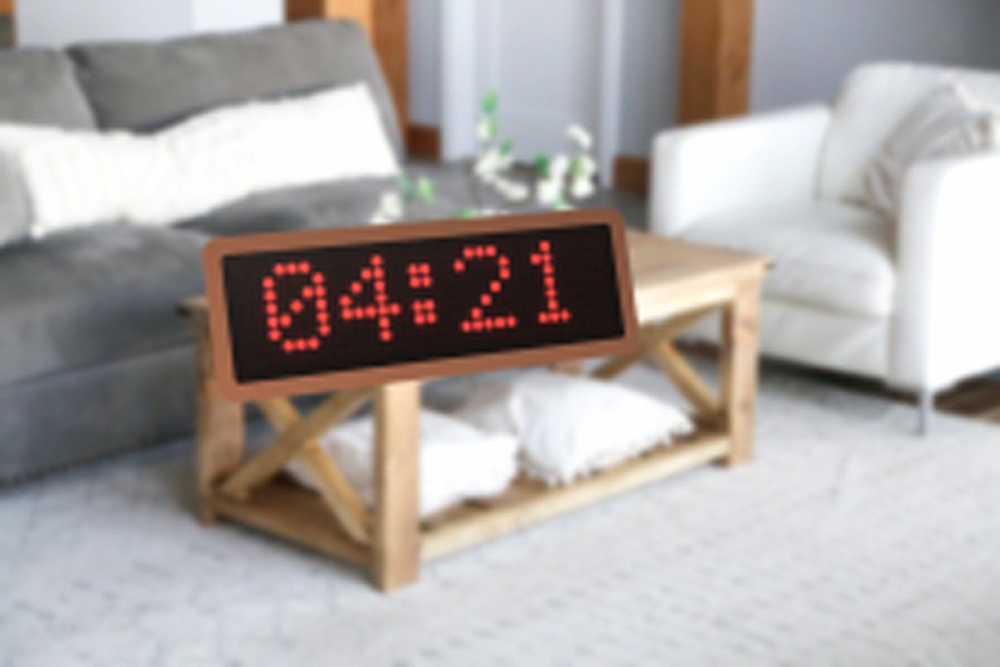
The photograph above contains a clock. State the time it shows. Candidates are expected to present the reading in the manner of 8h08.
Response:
4h21
